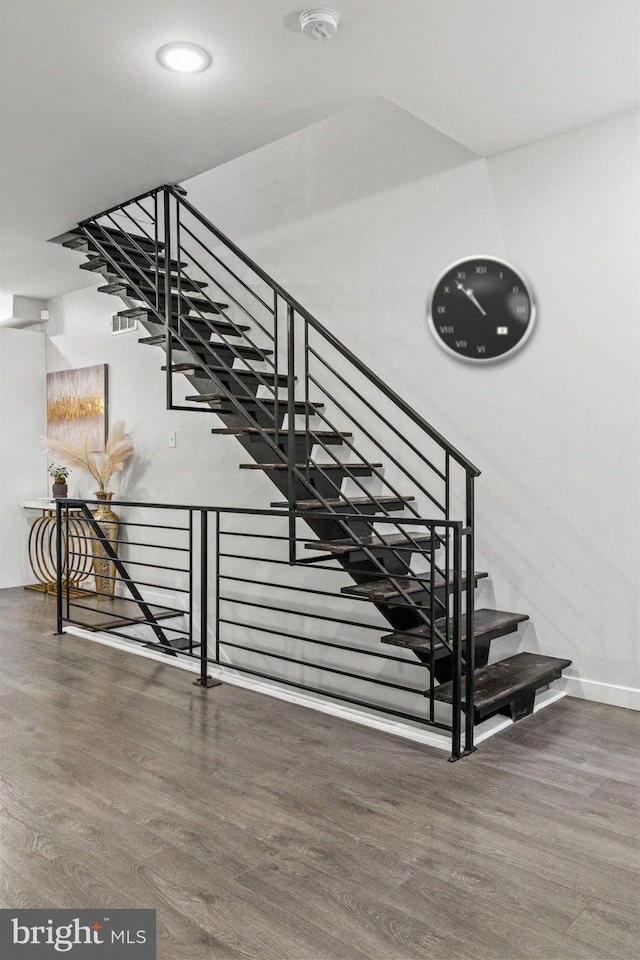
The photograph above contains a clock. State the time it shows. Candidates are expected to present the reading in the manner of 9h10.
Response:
10h53
